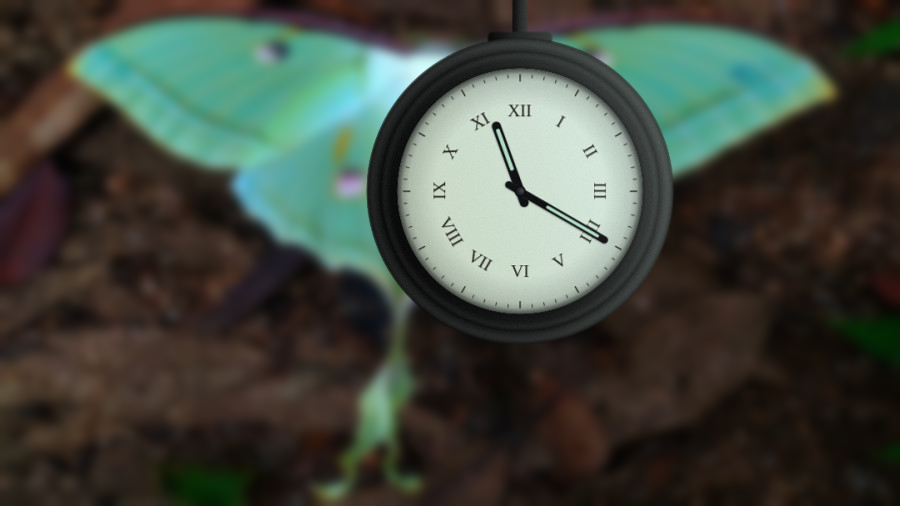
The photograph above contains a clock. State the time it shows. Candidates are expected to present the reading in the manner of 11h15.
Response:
11h20
